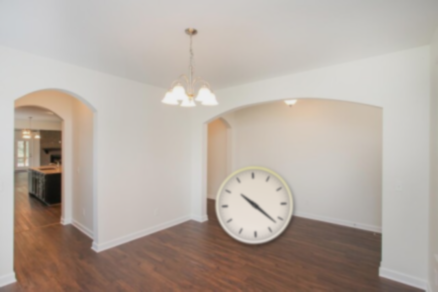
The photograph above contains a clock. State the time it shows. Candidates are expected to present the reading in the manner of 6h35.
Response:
10h22
